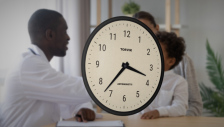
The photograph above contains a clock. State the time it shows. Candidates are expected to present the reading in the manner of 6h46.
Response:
3h37
